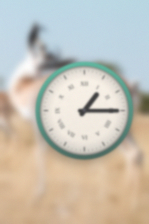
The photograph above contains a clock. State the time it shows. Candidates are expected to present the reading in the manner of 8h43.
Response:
1h15
